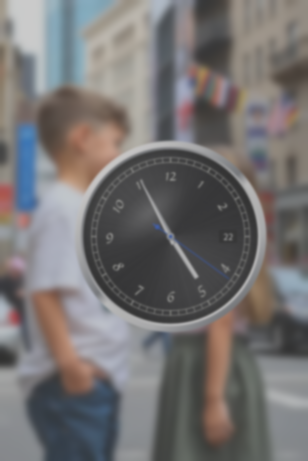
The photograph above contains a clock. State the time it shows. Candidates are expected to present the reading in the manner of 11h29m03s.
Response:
4h55m21s
